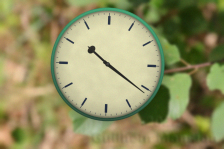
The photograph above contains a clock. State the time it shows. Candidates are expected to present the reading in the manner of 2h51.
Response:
10h21
